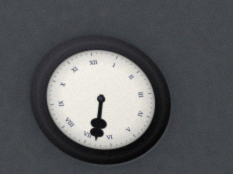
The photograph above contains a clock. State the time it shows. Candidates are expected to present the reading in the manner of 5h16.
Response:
6h33
